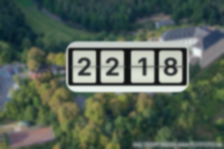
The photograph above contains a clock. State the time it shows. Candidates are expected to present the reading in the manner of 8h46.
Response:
22h18
